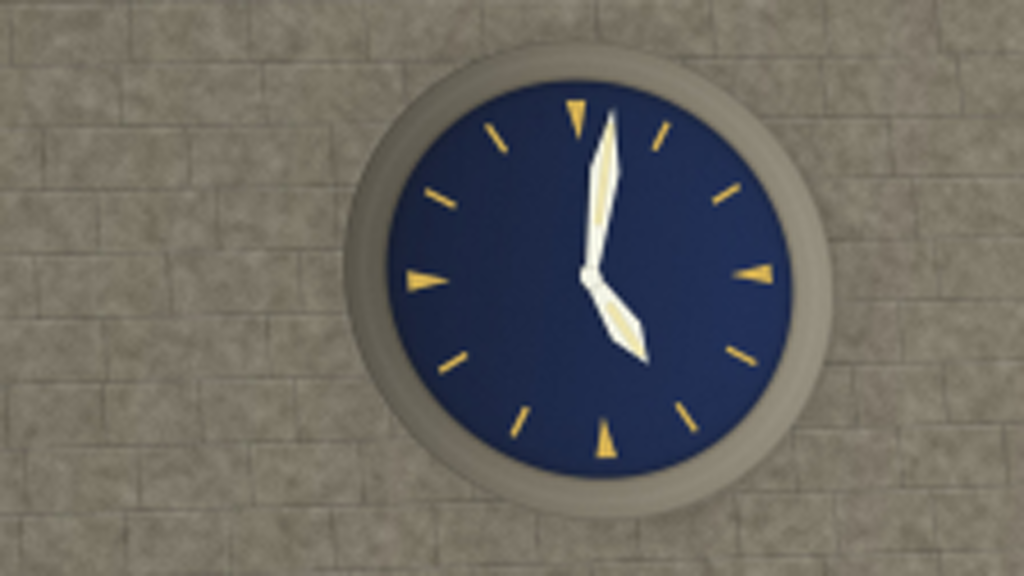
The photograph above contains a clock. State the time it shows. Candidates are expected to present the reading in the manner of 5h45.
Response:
5h02
